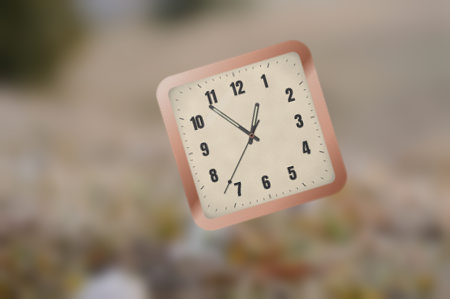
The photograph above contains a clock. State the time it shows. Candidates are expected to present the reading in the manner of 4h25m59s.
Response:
12h53m37s
